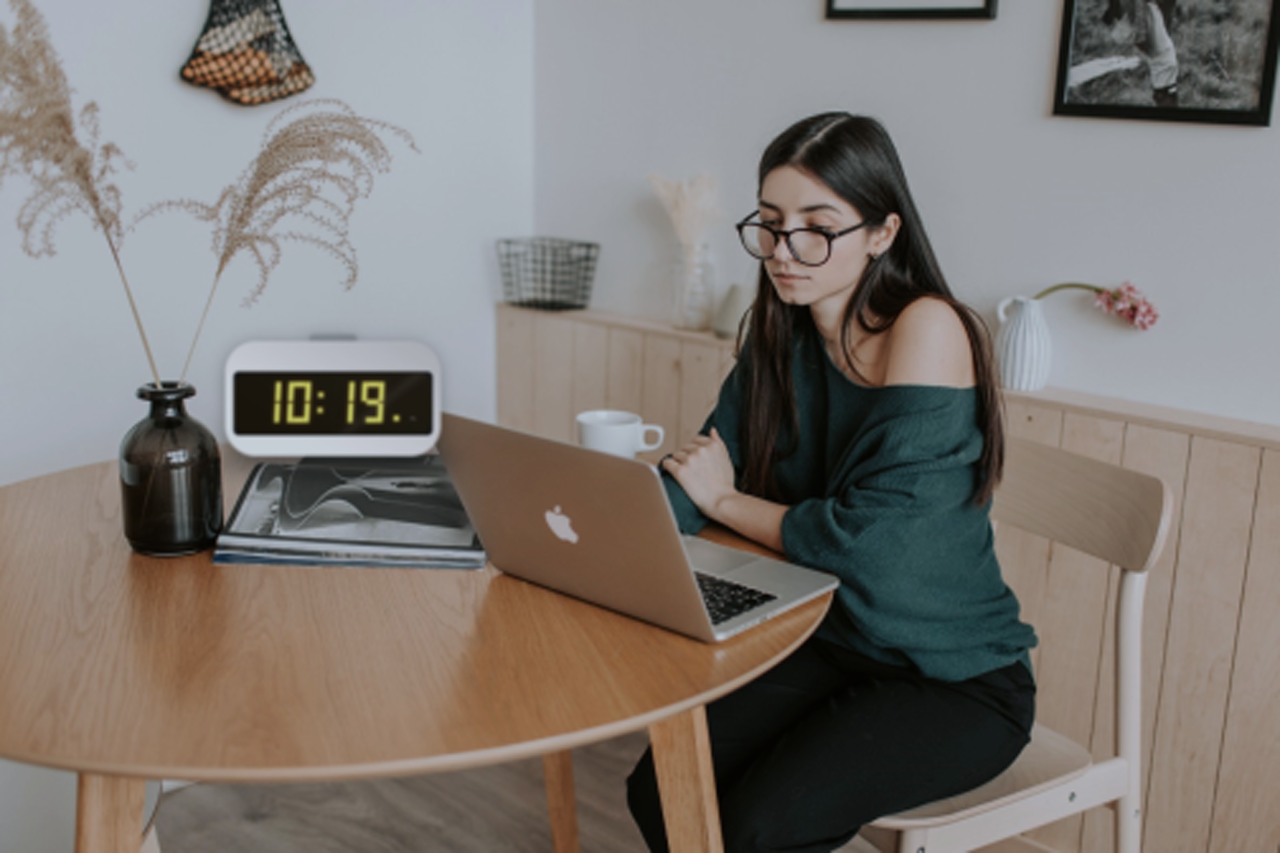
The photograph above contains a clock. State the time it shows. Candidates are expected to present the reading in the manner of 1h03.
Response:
10h19
